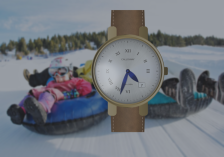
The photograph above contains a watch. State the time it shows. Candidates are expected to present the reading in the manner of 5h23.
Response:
4h33
